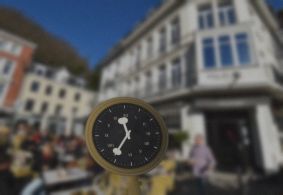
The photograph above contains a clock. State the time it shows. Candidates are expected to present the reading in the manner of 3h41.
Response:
11h36
